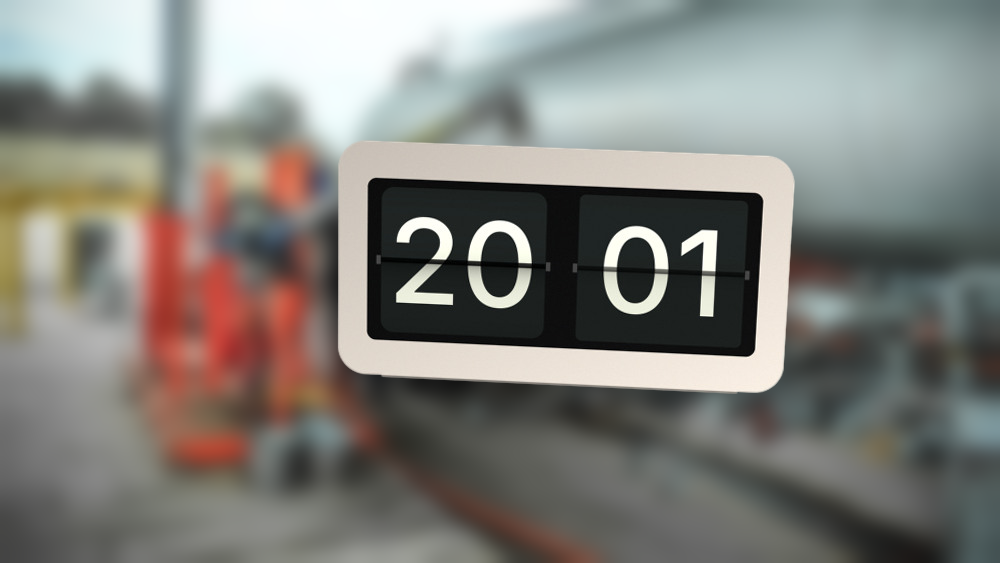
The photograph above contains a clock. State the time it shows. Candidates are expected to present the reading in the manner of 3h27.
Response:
20h01
